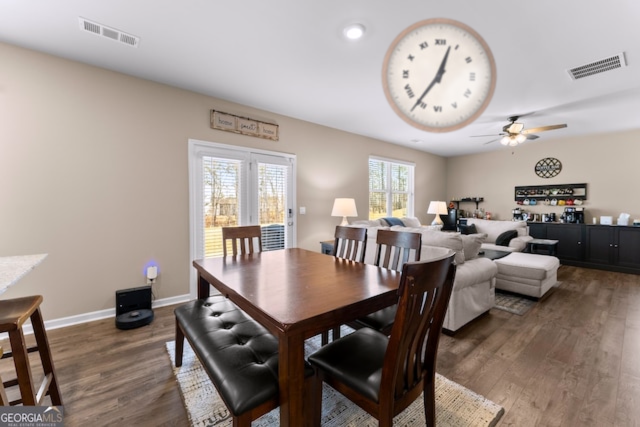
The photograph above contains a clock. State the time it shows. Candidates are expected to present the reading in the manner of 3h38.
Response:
12h36
